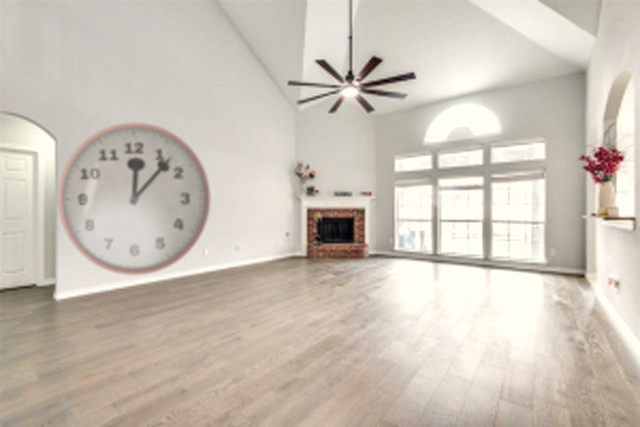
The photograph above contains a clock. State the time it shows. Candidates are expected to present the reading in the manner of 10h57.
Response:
12h07
